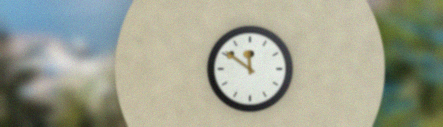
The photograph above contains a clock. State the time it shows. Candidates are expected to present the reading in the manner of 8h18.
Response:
11h51
